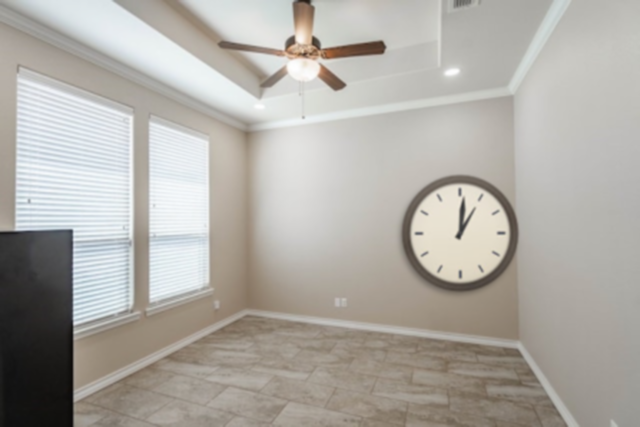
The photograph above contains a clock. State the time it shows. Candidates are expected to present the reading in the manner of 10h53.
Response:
1h01
